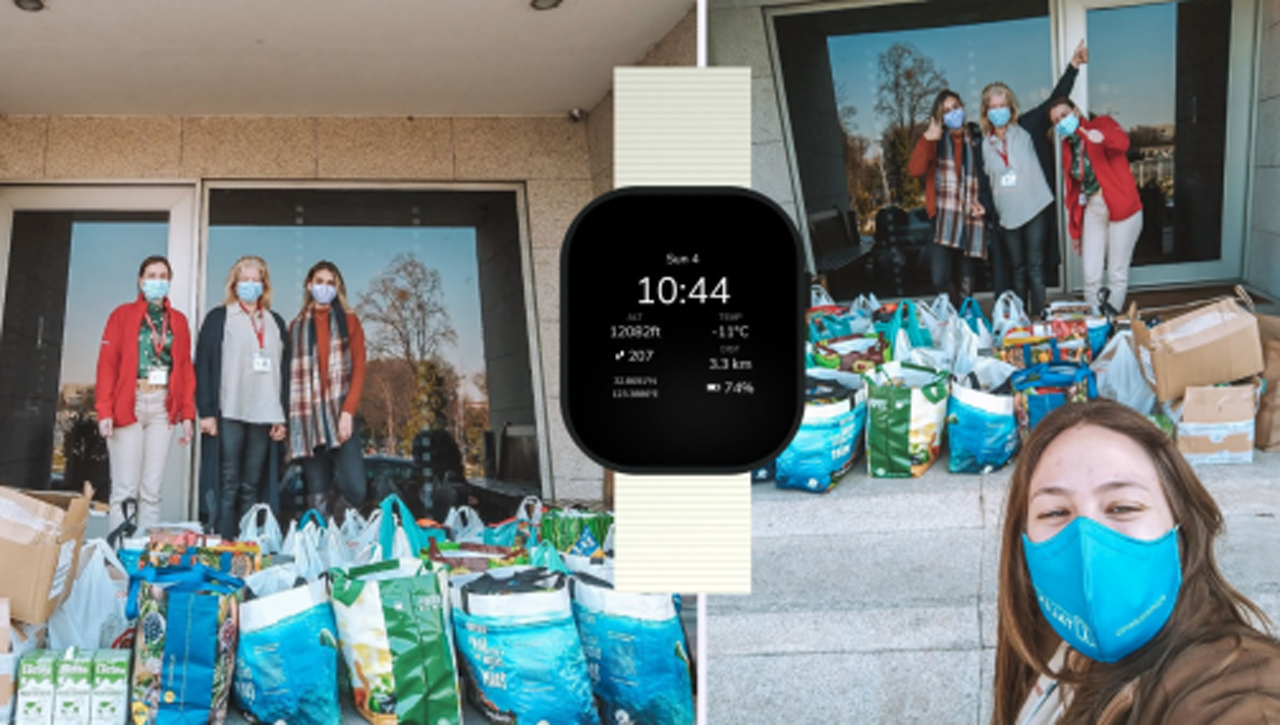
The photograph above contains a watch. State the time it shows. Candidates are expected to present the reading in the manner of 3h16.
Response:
10h44
